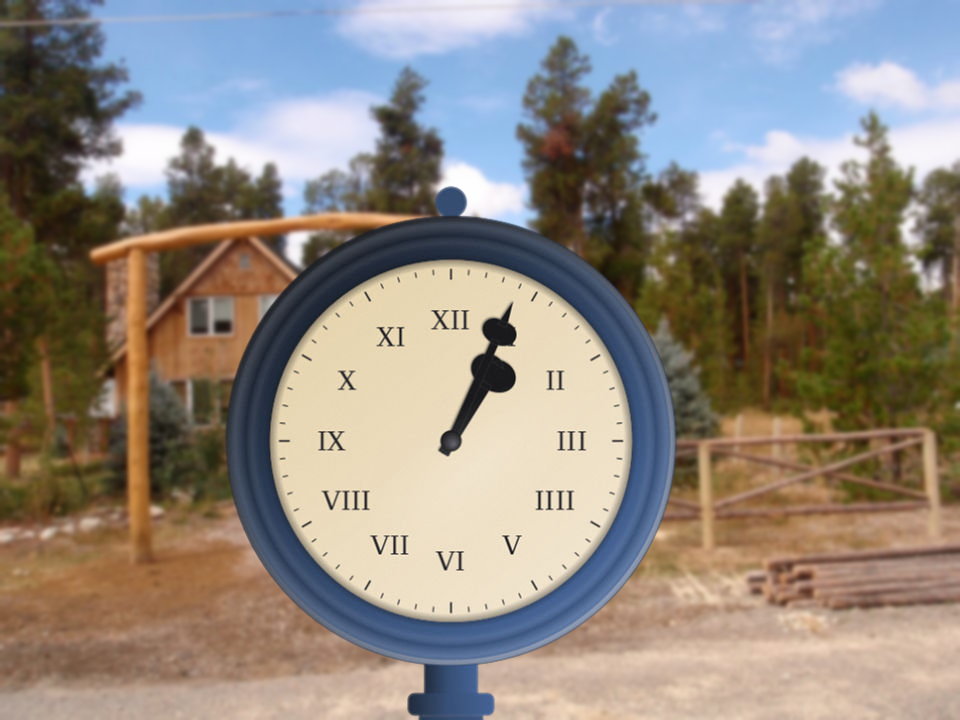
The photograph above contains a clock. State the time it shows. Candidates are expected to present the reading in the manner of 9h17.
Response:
1h04
